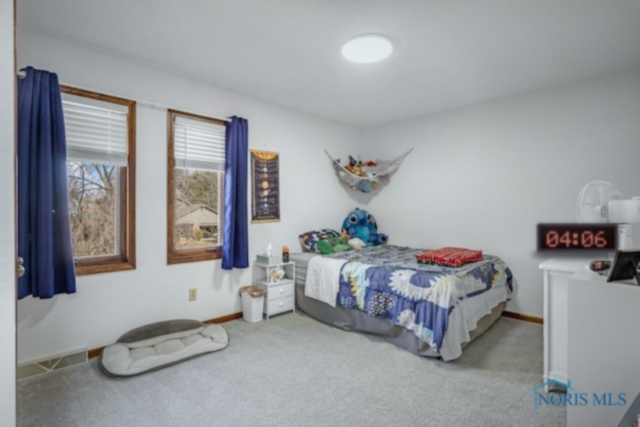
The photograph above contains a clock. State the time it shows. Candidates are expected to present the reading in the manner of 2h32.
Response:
4h06
